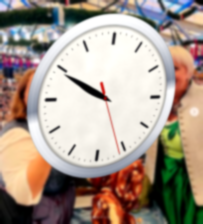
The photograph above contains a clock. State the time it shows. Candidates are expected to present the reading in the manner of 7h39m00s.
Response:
9h49m26s
